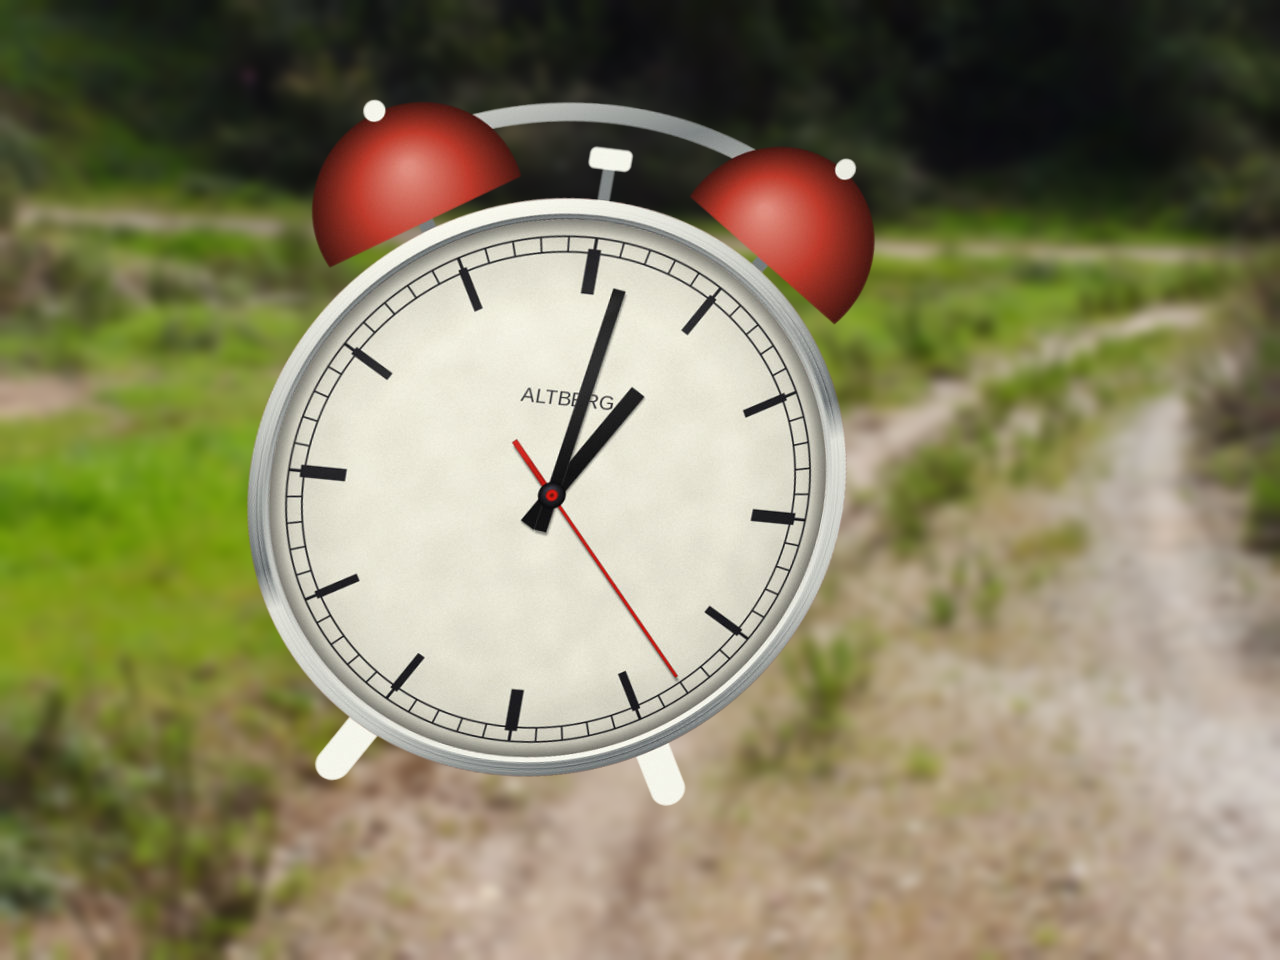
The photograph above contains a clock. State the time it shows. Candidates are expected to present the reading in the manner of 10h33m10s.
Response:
1h01m23s
